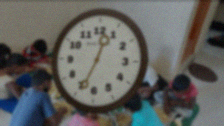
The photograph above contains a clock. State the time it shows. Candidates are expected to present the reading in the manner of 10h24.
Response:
12h34
